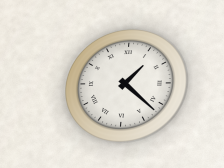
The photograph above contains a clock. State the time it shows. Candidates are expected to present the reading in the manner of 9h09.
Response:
1h22
